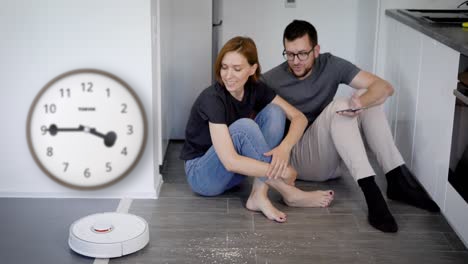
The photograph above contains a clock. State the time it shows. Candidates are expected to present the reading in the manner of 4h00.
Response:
3h45
